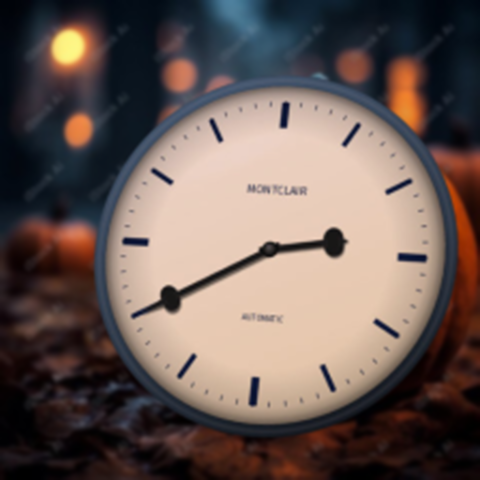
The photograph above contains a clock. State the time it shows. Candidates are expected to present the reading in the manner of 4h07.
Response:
2h40
